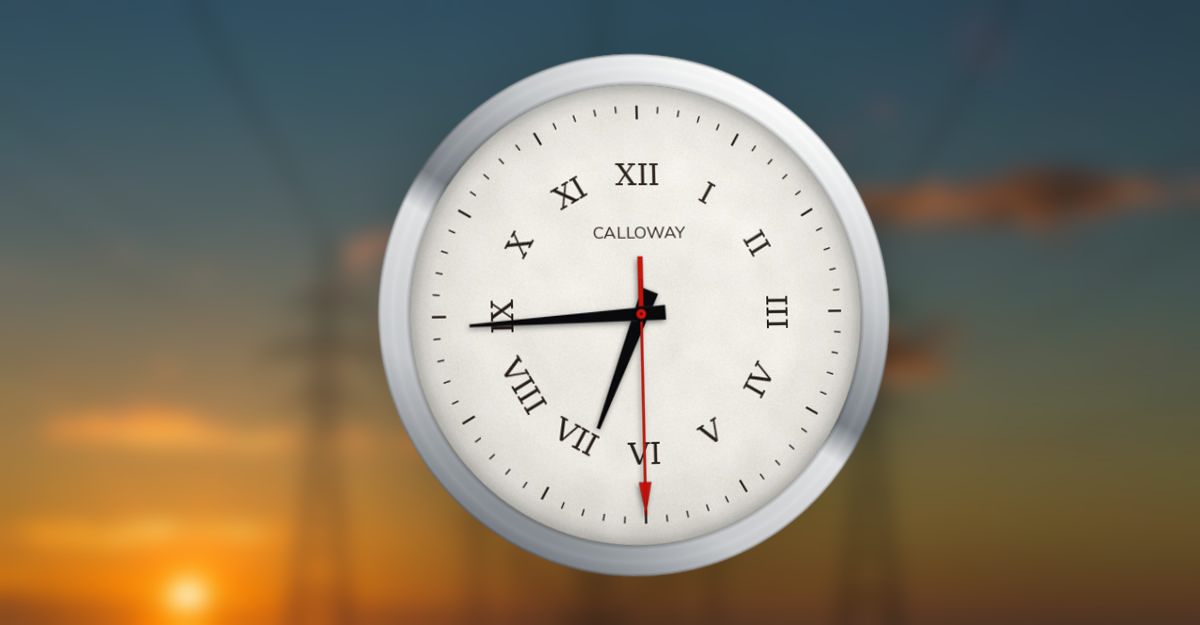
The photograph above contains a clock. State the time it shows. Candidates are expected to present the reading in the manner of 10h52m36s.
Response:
6h44m30s
